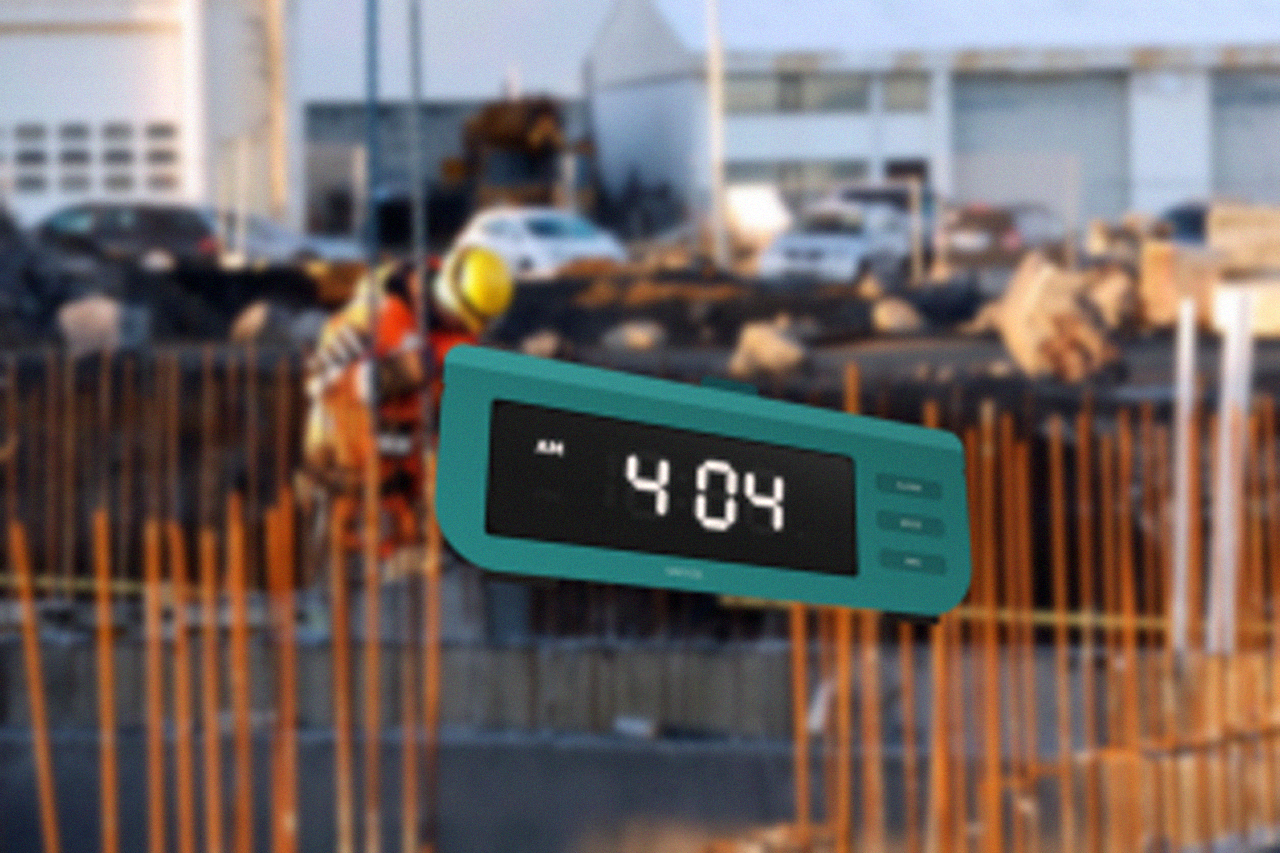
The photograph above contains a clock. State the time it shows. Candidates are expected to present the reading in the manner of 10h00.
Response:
4h04
